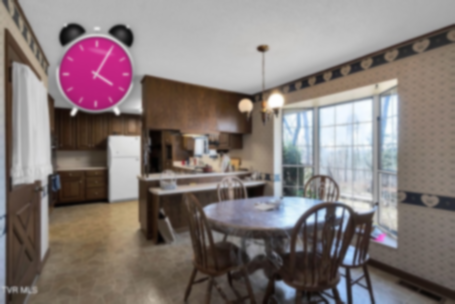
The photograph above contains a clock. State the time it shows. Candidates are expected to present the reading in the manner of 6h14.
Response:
4h05
